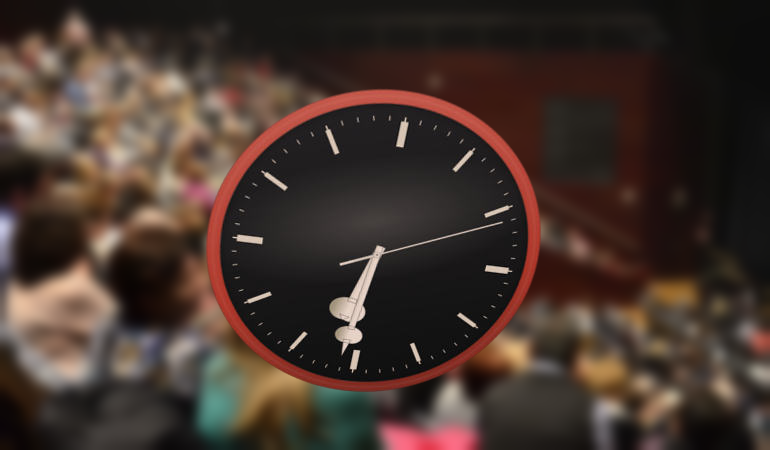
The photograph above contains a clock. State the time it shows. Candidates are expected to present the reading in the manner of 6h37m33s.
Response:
6h31m11s
